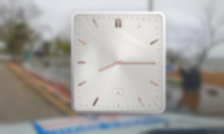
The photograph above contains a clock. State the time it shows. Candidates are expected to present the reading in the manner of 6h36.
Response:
8h15
